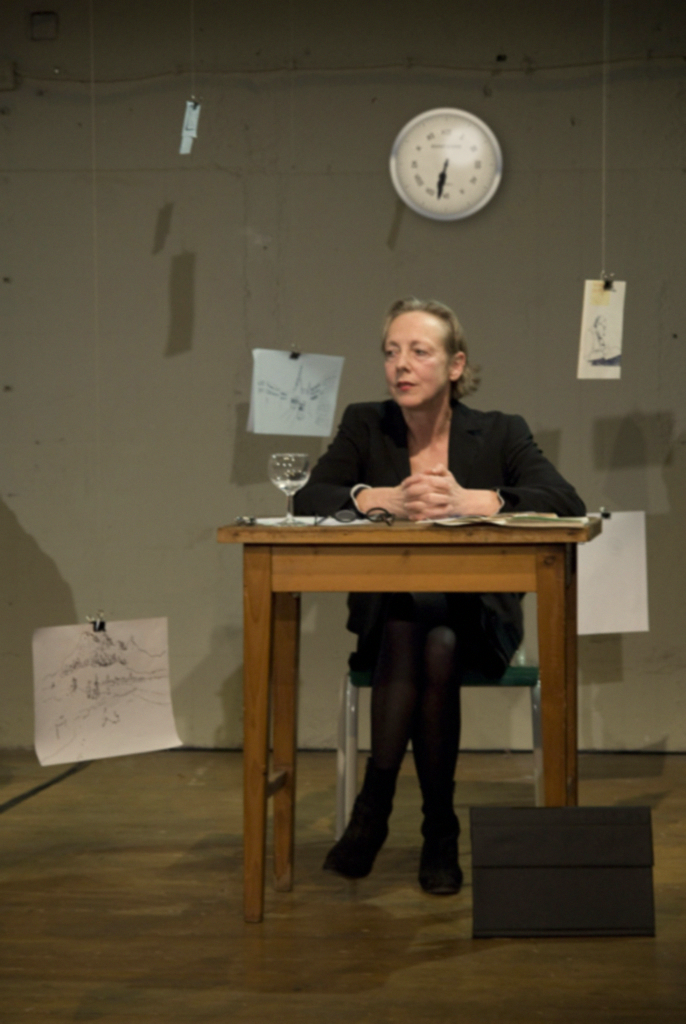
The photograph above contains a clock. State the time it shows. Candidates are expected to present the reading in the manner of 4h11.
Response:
6h32
